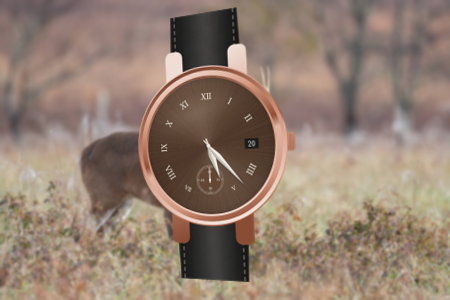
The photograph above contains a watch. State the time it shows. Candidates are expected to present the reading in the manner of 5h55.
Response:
5h23
